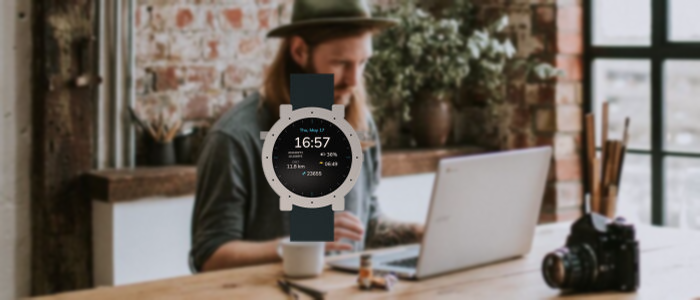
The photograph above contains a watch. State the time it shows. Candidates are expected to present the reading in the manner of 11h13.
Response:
16h57
